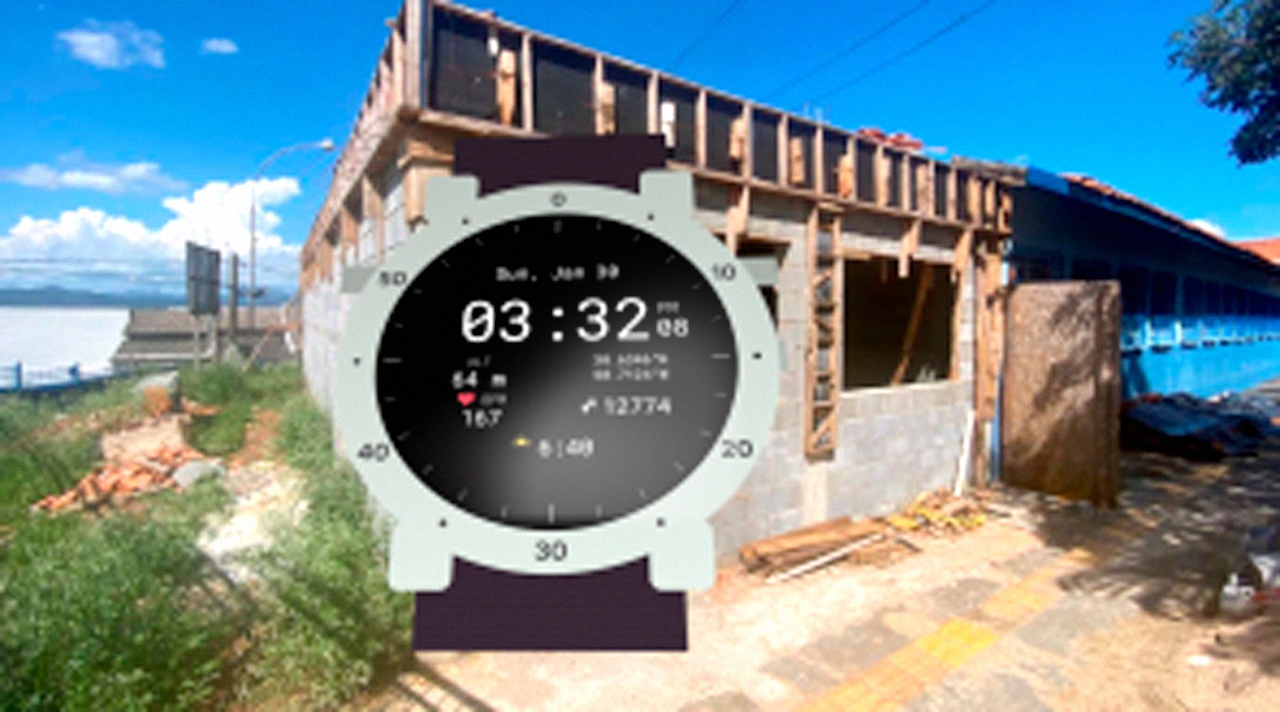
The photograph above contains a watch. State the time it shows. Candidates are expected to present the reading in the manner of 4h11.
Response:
3h32
